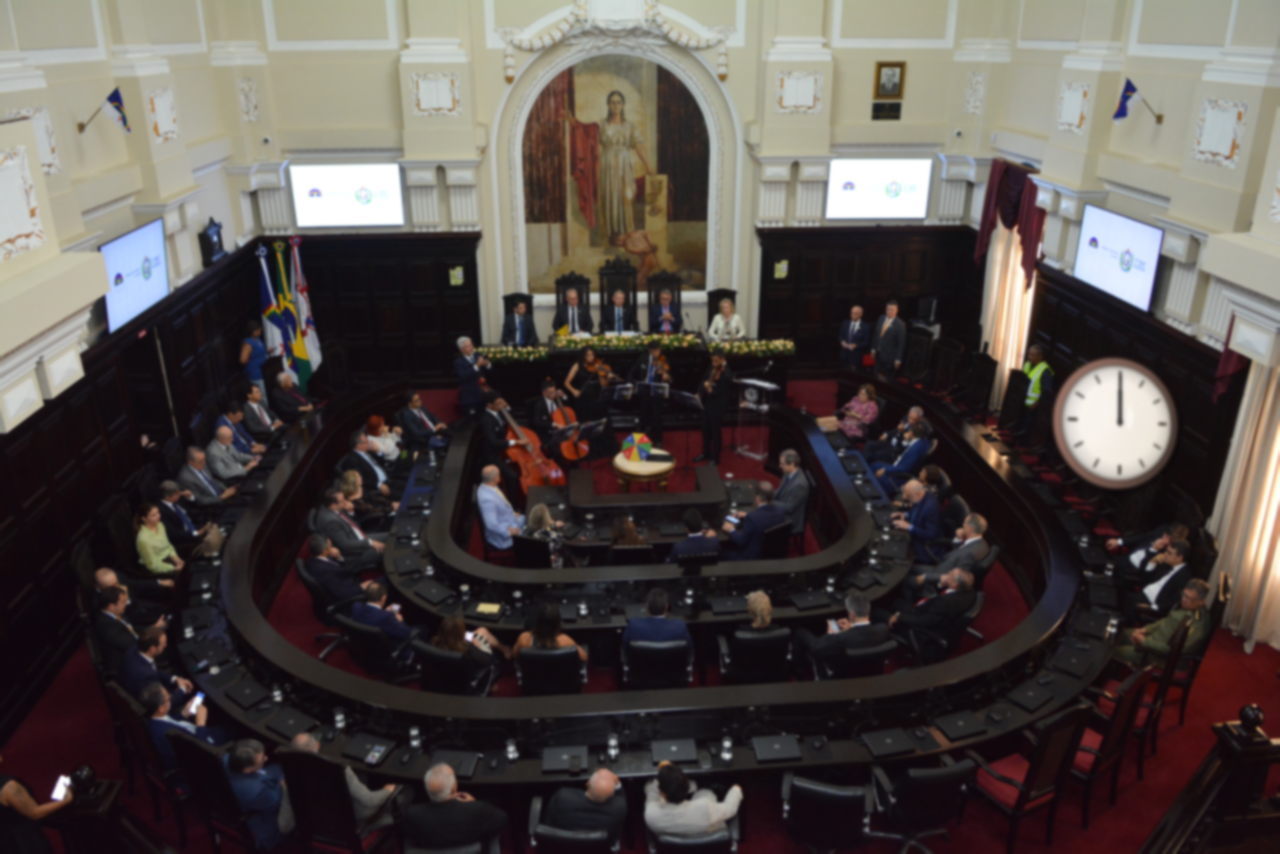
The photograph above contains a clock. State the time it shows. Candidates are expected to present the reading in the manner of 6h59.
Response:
12h00
